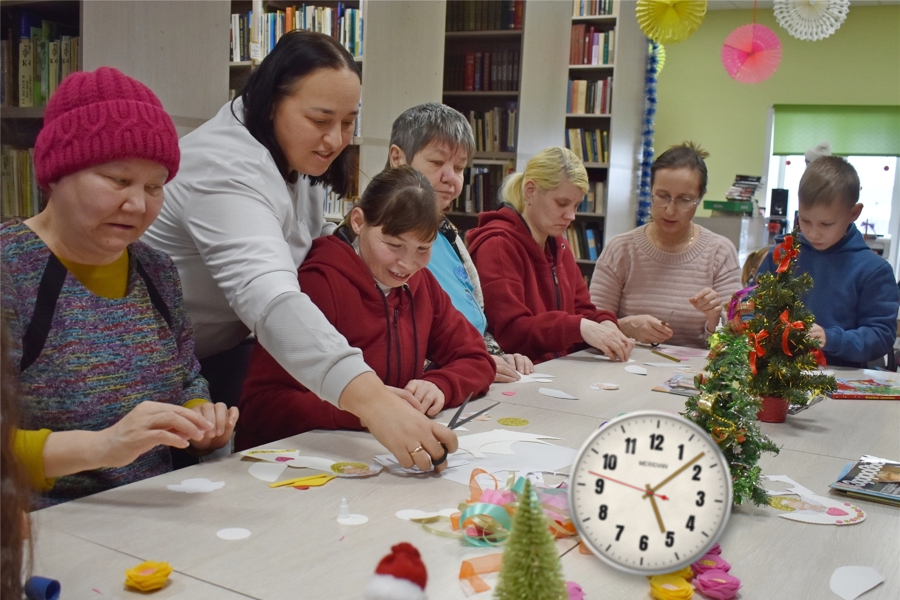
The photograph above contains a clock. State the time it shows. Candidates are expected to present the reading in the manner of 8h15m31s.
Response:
5h07m47s
